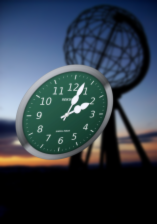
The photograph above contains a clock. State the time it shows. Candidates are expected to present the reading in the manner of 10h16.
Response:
2h03
